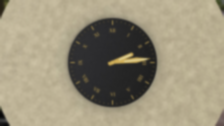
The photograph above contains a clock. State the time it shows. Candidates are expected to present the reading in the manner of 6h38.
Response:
2h14
